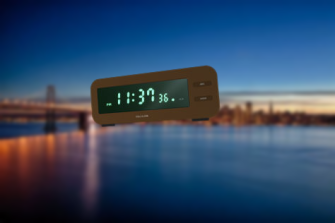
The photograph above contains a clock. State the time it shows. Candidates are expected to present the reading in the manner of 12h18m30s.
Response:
11h37m36s
